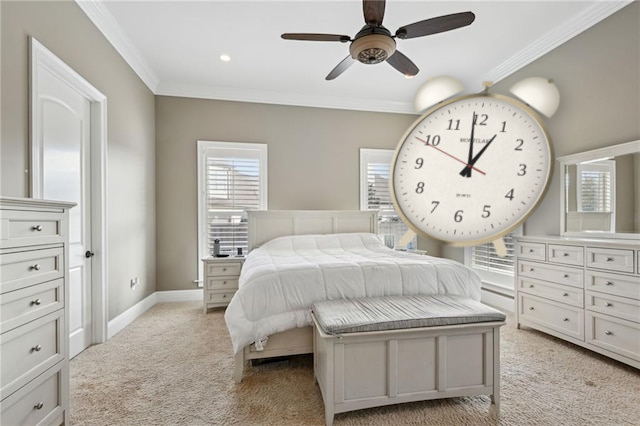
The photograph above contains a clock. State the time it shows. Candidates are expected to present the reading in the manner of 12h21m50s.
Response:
12h58m49s
